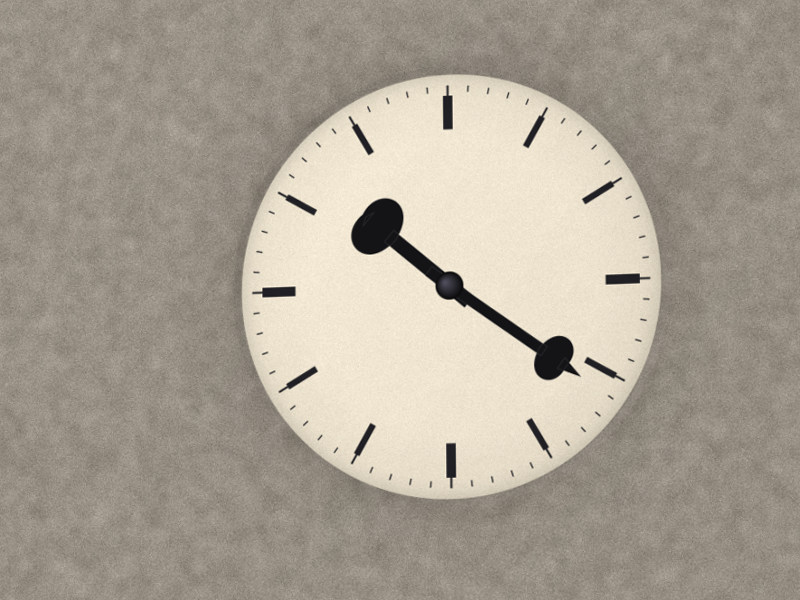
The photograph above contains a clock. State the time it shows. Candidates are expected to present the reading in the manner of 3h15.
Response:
10h21
